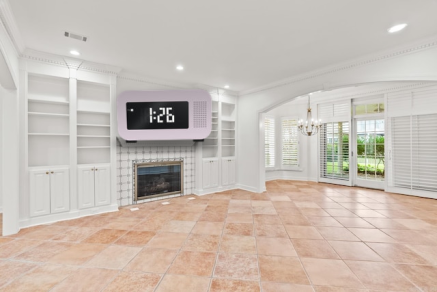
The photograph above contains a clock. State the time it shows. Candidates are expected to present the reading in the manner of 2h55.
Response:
1h26
